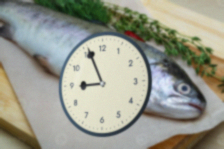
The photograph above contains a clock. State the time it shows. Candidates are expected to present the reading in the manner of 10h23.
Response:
8h56
